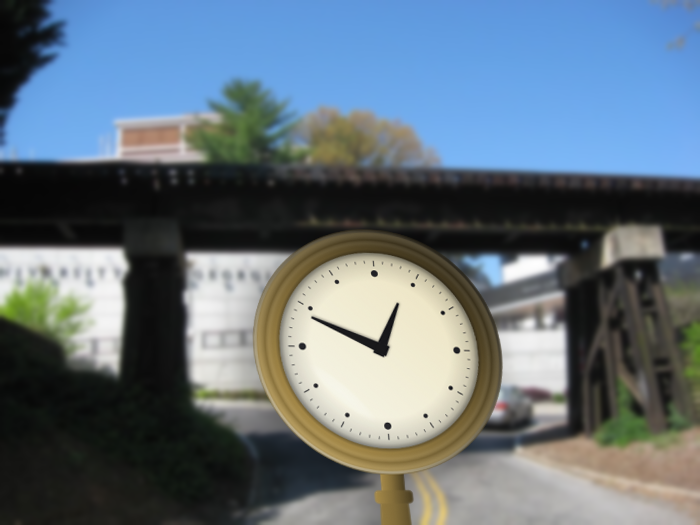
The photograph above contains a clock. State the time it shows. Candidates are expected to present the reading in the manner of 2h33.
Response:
12h49
